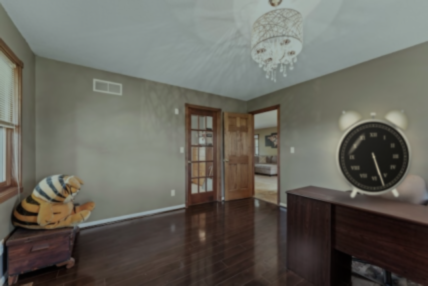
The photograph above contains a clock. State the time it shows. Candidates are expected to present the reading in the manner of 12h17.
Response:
5h27
